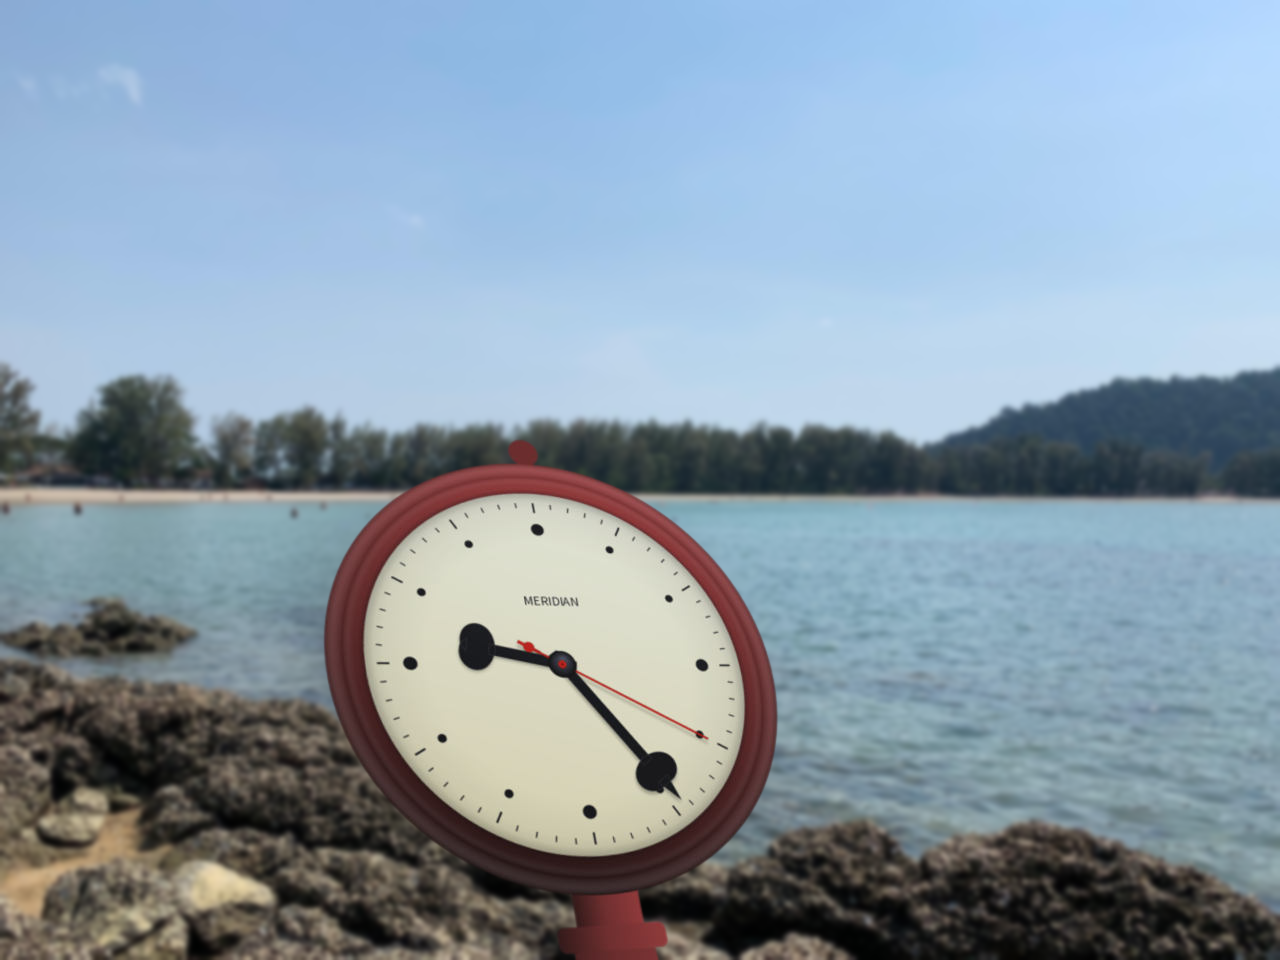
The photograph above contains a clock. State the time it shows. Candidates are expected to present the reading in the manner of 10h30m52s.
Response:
9h24m20s
